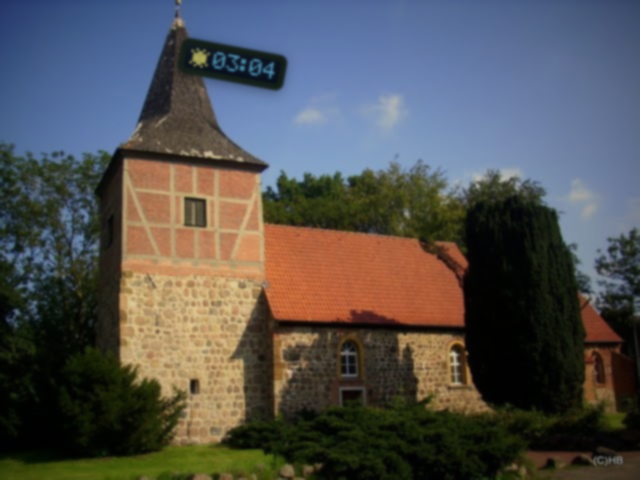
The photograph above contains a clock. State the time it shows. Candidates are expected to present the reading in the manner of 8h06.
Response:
3h04
